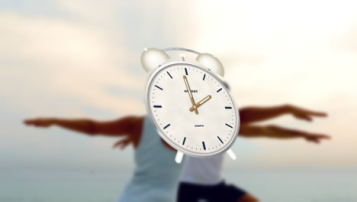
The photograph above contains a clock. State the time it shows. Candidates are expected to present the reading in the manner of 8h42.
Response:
1h59
